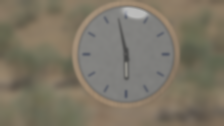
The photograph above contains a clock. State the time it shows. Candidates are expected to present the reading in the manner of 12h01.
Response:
5h58
